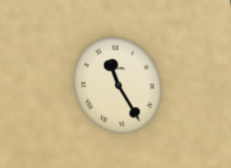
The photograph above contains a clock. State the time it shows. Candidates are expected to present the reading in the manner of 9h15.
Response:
11h25
